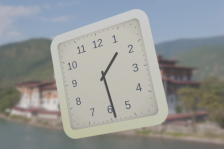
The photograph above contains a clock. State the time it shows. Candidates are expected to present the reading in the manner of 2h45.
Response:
1h29
